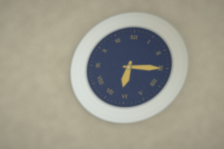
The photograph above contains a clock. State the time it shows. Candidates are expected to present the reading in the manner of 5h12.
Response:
6h15
